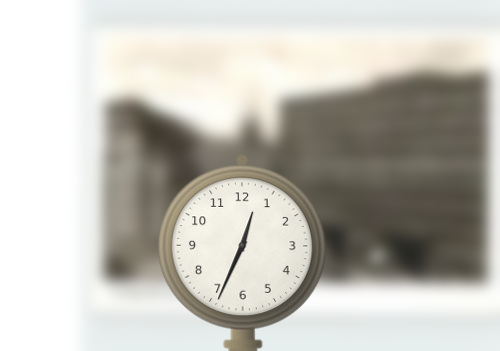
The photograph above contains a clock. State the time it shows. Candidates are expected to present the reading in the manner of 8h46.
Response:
12h34
